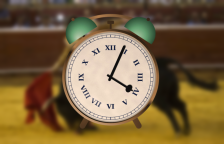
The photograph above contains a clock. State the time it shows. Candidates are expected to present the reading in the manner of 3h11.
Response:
4h04
